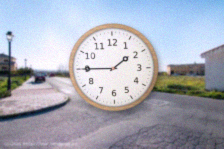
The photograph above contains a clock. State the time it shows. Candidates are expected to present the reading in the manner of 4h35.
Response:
1h45
